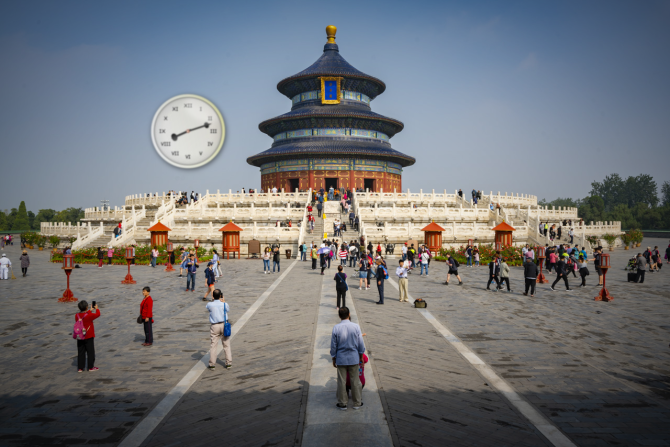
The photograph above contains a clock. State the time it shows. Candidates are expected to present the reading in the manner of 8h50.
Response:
8h12
